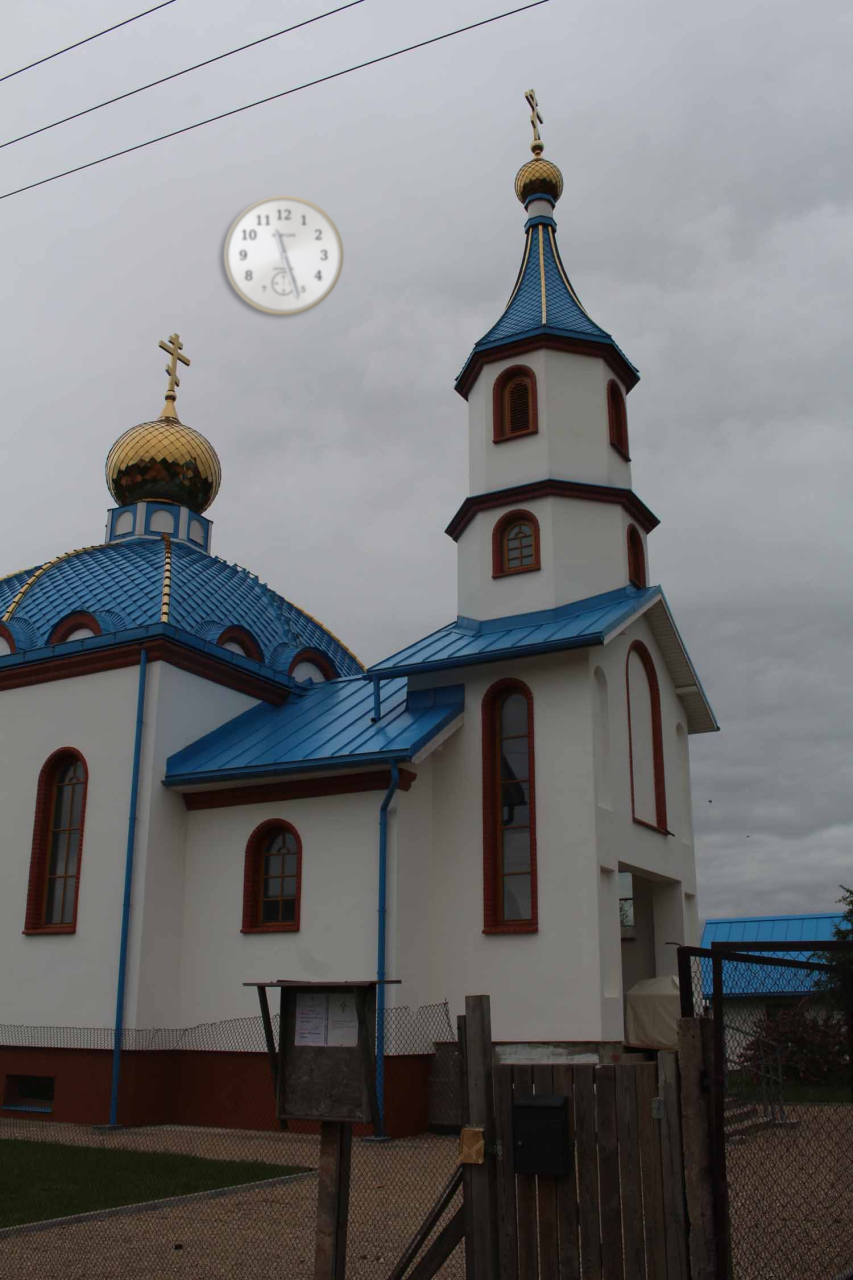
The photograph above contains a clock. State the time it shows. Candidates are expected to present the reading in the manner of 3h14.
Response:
11h27
